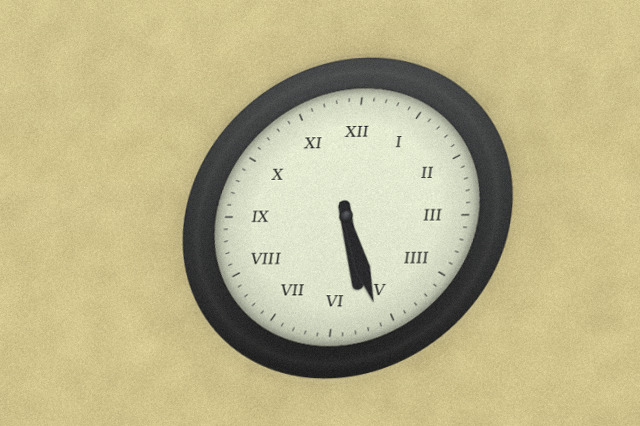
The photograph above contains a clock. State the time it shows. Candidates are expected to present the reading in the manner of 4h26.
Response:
5h26
